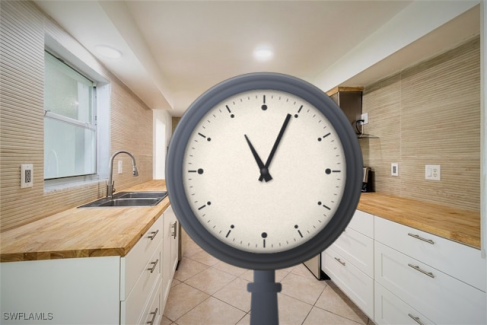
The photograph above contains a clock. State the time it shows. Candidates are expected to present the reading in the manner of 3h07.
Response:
11h04
